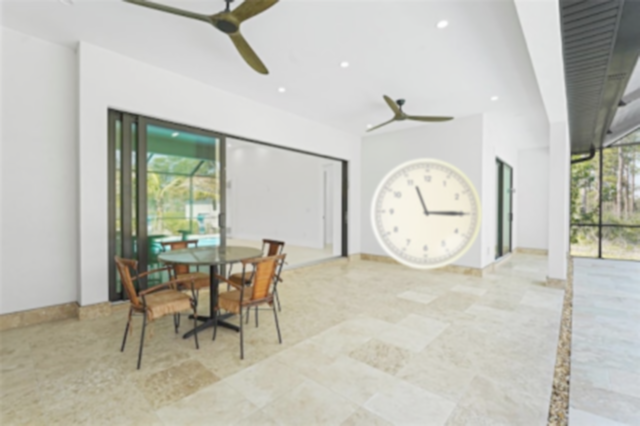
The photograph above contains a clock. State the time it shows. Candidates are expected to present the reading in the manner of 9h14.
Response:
11h15
